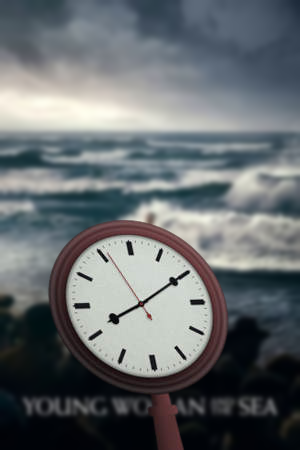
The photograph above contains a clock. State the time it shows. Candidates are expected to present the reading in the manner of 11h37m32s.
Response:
8h09m56s
